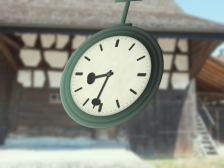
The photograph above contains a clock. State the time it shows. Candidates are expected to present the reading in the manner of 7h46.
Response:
8h32
